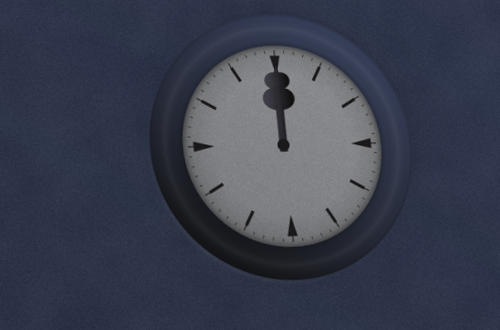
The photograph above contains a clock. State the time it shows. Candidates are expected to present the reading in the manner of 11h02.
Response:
12h00
